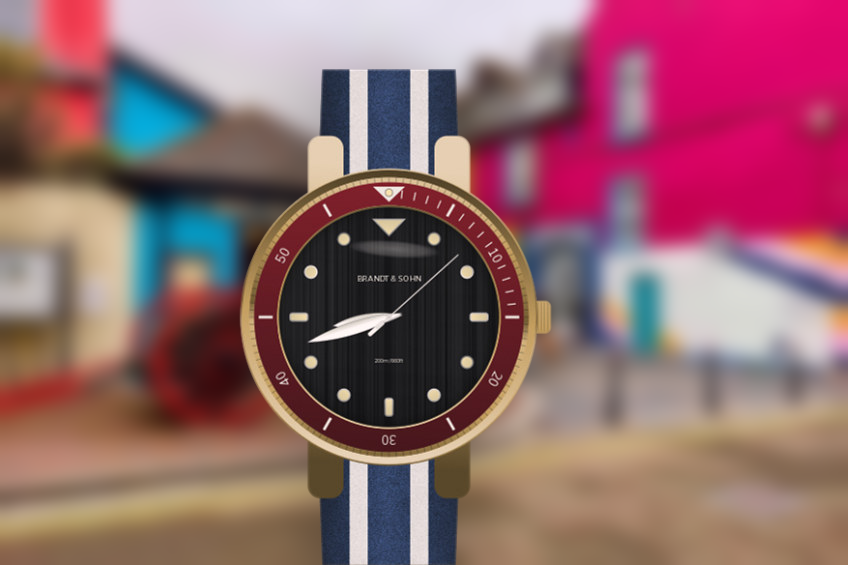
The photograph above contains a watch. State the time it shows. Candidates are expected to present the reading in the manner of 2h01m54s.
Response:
8h42m08s
